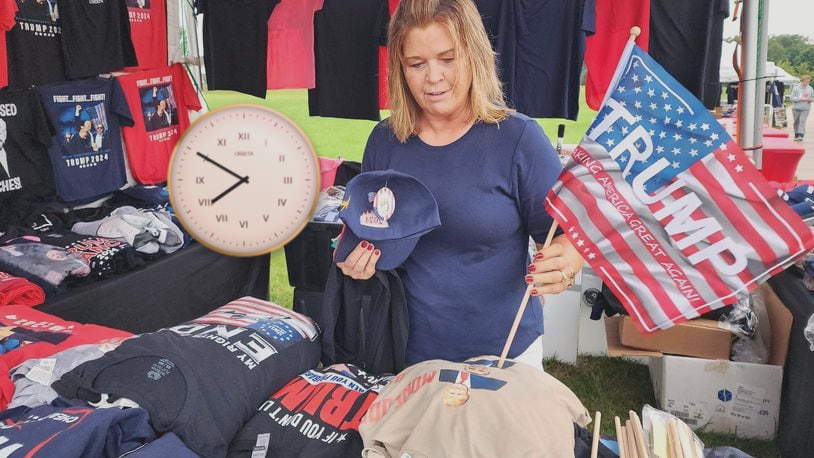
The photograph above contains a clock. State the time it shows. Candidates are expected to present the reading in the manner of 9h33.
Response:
7h50
